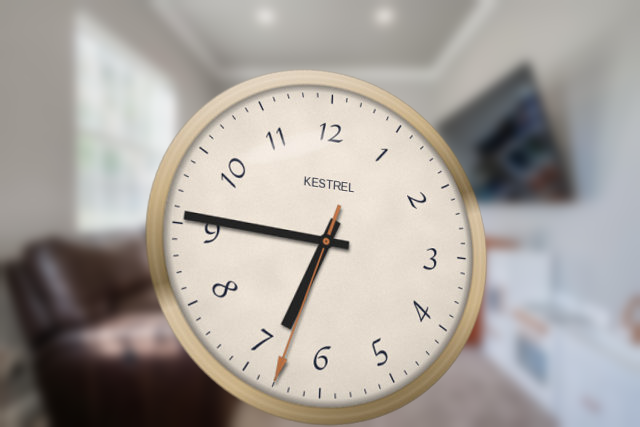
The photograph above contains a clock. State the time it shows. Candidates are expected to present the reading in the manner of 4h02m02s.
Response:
6h45m33s
